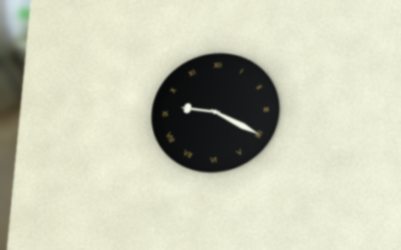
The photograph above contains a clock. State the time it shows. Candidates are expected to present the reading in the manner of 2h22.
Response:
9h20
